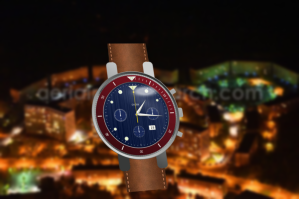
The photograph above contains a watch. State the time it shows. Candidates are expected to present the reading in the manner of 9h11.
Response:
1h16
